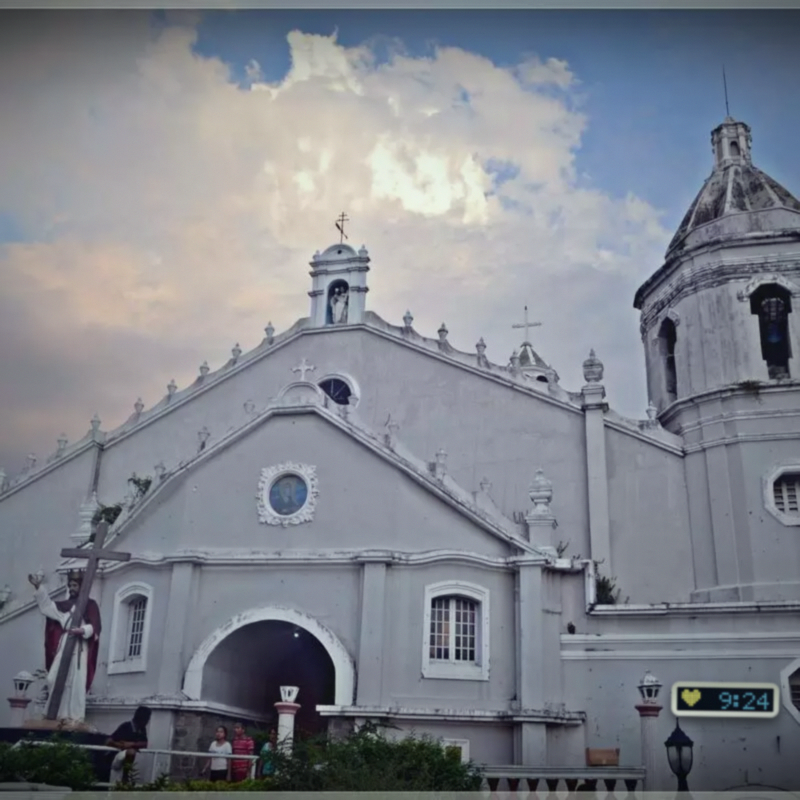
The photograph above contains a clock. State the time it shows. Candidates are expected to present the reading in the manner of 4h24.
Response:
9h24
